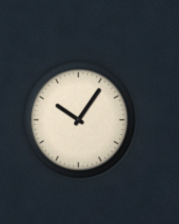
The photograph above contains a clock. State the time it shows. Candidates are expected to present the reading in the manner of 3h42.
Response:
10h06
